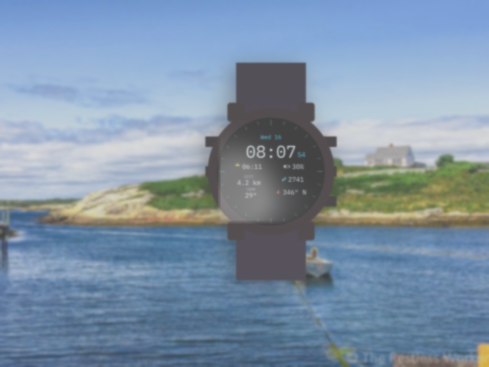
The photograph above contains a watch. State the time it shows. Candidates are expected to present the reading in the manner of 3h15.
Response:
8h07
